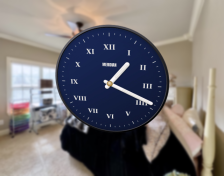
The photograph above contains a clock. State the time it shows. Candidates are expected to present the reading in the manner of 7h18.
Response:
1h19
